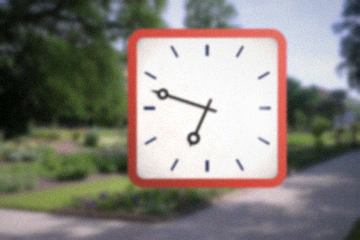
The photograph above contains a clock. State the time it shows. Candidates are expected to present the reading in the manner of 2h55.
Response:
6h48
